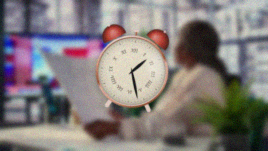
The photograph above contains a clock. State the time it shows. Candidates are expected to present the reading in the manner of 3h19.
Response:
1h27
